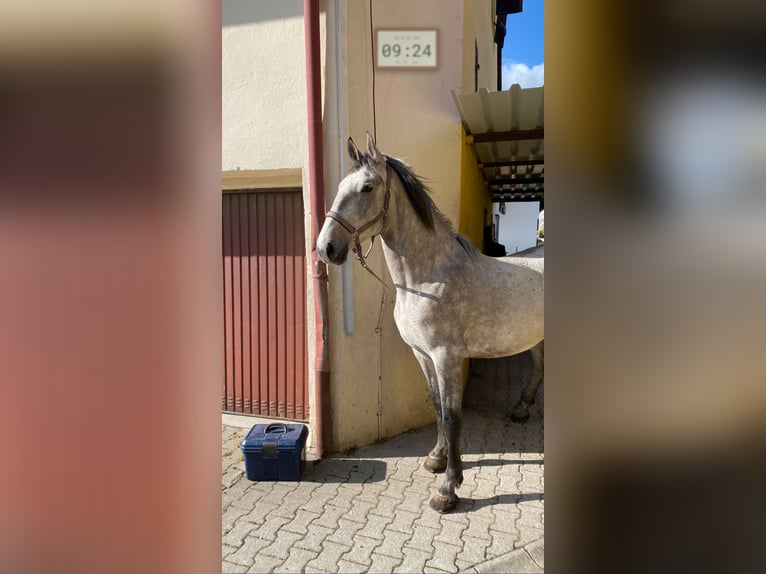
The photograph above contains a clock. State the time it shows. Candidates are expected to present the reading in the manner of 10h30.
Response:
9h24
